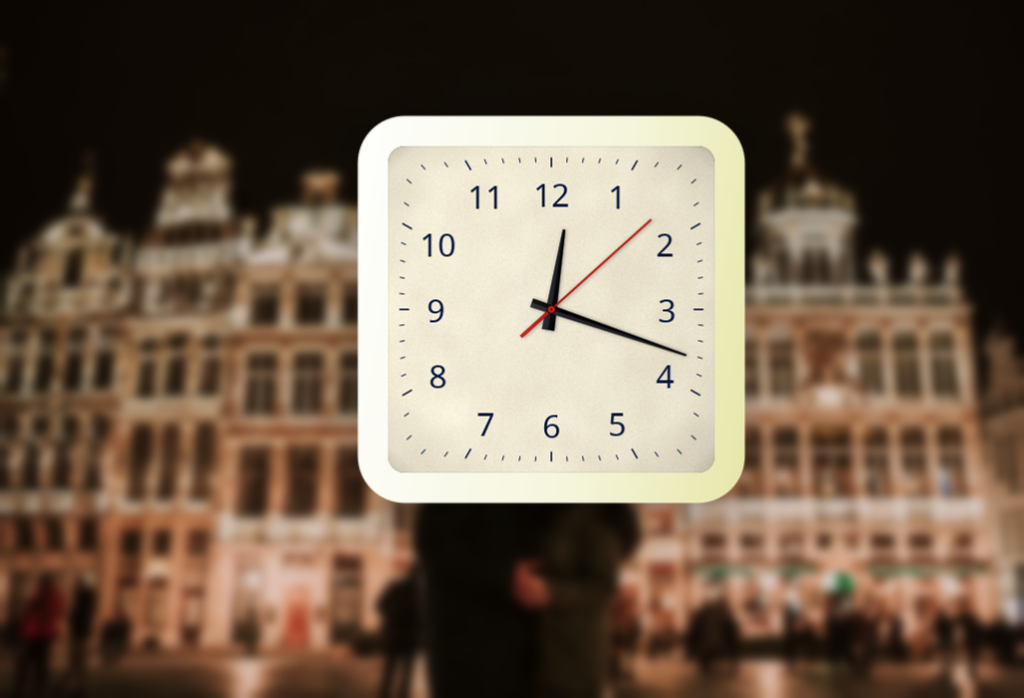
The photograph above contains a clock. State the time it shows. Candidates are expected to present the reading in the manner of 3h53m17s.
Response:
12h18m08s
